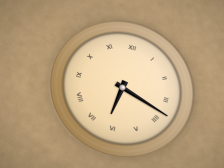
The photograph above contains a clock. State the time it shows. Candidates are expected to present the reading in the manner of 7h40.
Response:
6h18
